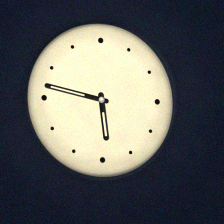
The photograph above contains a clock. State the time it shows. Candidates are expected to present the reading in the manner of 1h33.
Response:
5h47
